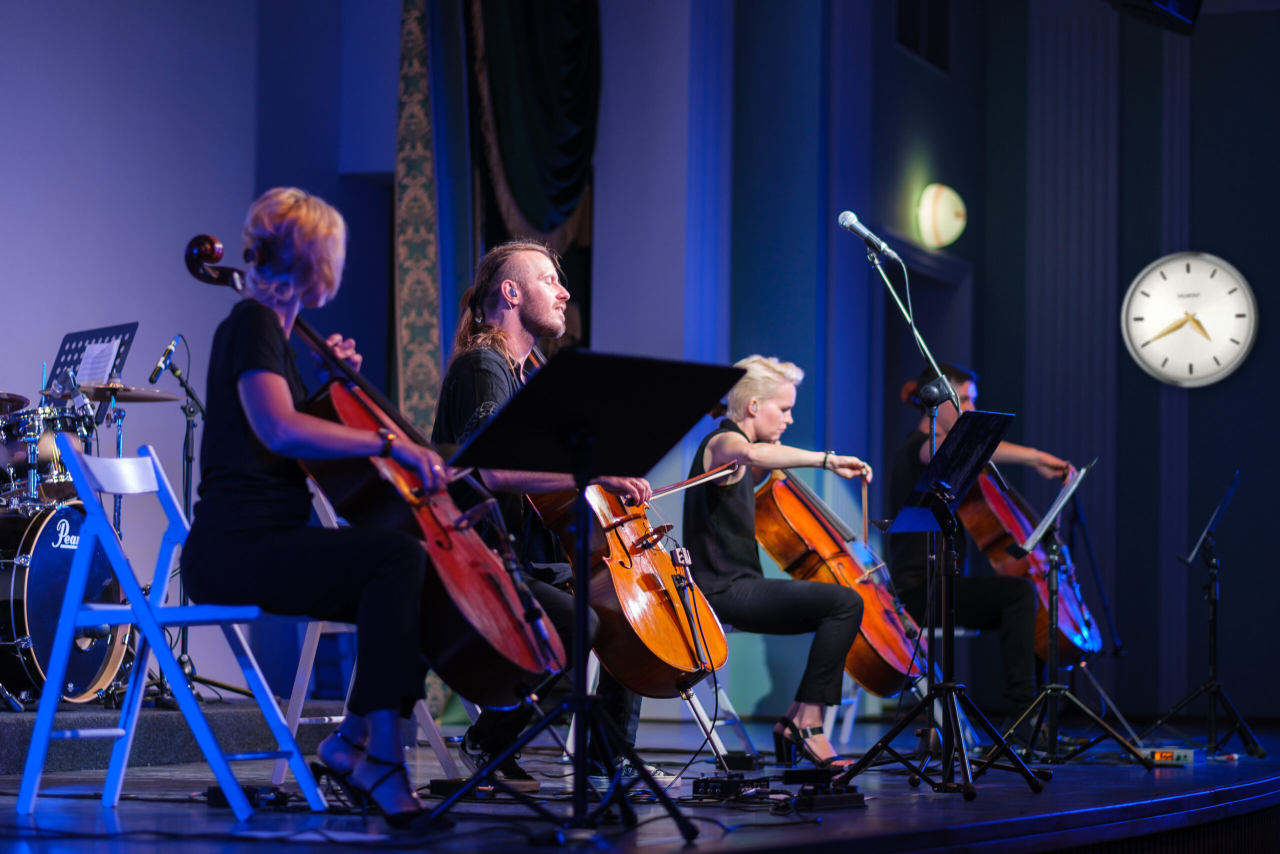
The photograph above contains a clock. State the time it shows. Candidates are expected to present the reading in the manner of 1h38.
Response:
4h40
